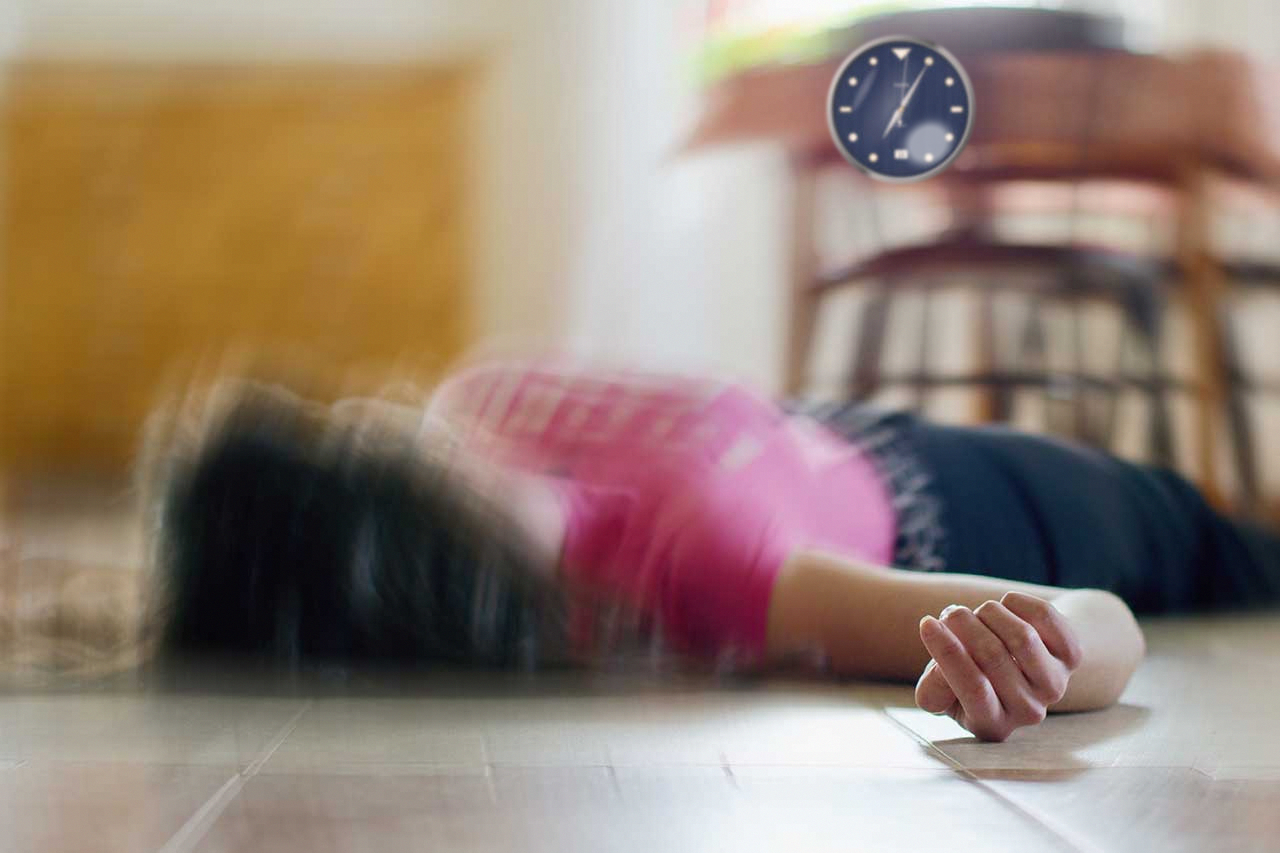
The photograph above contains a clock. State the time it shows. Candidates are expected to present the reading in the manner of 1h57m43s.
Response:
7h05m01s
